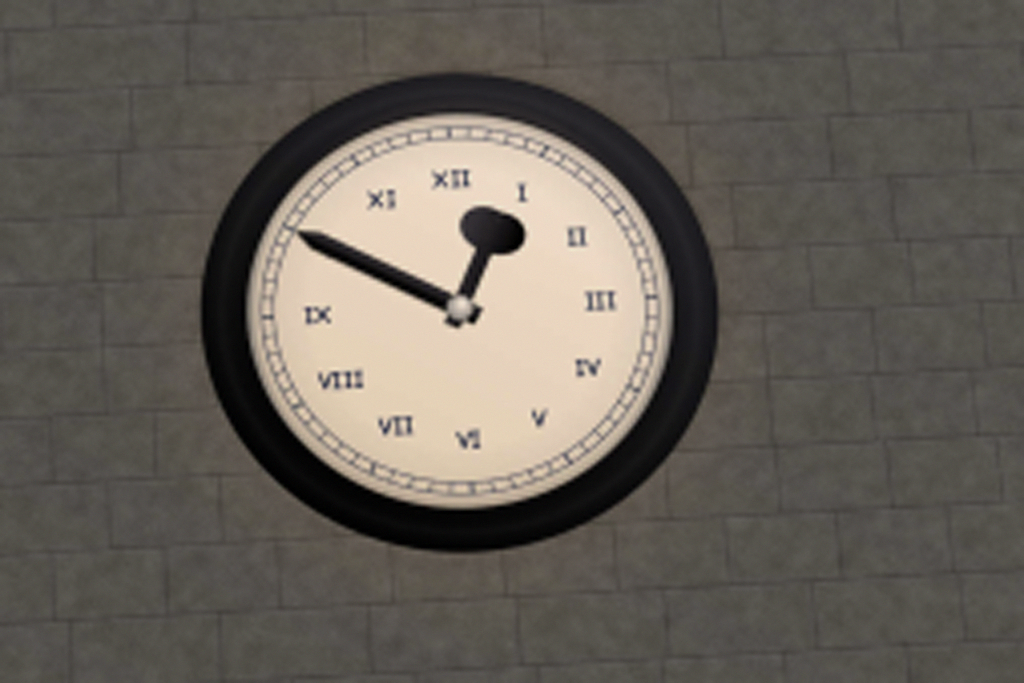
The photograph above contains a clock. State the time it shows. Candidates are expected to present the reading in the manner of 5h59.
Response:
12h50
